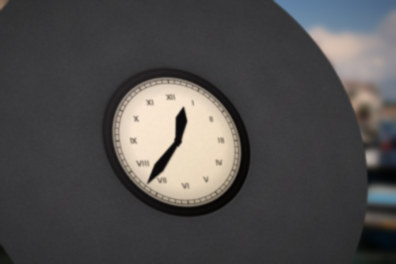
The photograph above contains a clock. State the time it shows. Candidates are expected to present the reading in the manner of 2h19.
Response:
12h37
